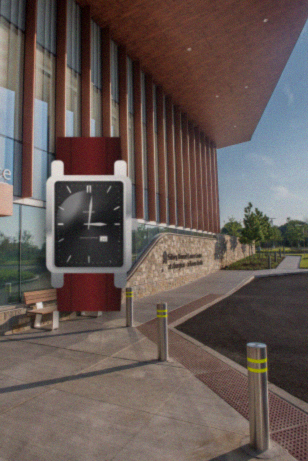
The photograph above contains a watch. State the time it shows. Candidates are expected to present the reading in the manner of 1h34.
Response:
3h01
